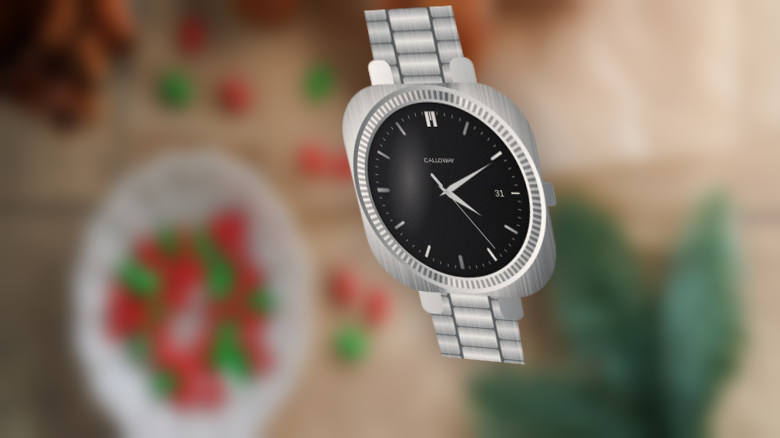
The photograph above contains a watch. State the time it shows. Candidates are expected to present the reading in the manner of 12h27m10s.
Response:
4h10m24s
